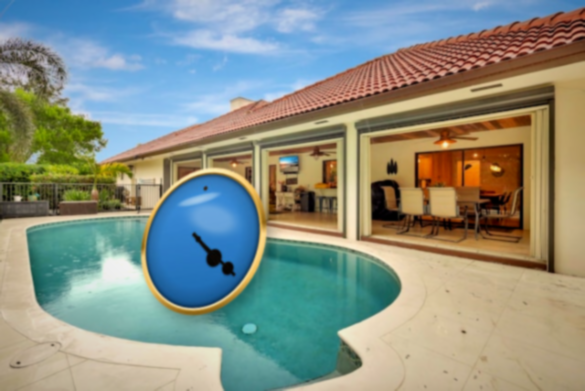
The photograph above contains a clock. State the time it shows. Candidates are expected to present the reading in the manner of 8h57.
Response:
4h21
